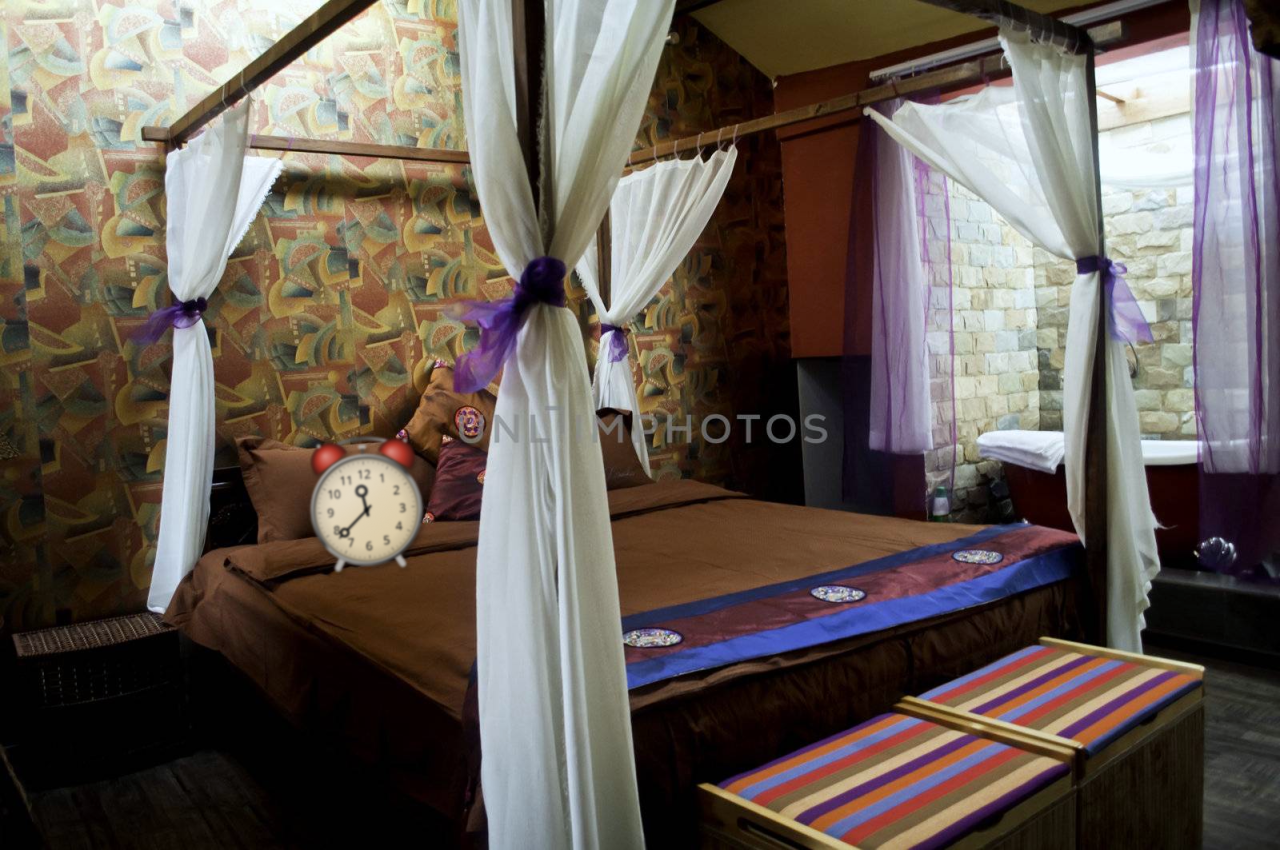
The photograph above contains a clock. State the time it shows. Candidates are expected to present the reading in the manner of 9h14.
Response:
11h38
